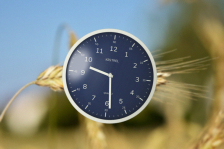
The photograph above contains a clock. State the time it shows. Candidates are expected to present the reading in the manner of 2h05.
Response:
9h29
